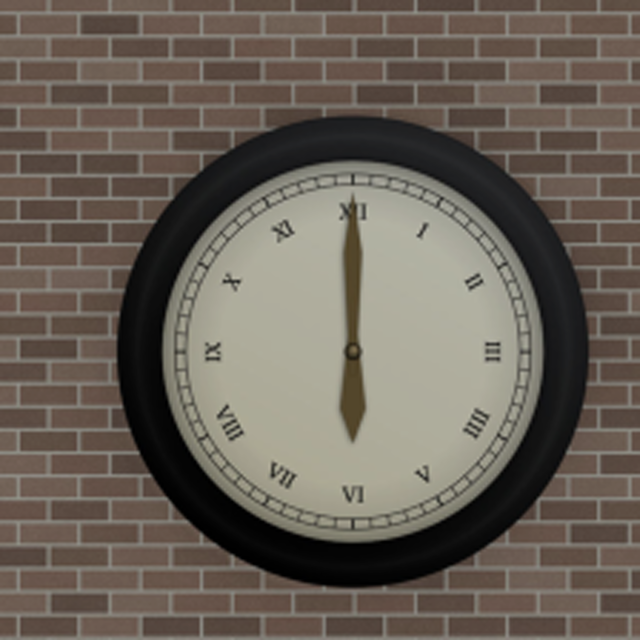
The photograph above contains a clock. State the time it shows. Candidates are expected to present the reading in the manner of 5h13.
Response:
6h00
